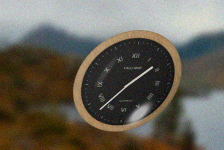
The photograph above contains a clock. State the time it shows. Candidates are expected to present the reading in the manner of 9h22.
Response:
1h37
